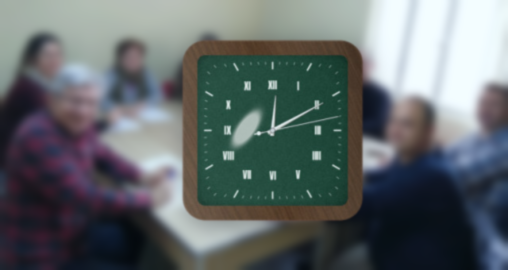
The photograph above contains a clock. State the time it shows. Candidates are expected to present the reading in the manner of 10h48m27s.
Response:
12h10m13s
